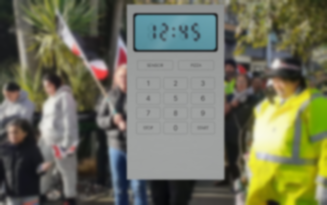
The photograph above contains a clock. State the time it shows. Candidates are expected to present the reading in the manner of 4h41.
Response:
12h45
